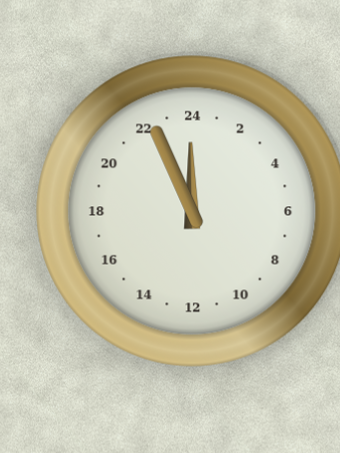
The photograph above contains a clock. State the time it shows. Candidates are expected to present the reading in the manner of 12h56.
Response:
23h56
